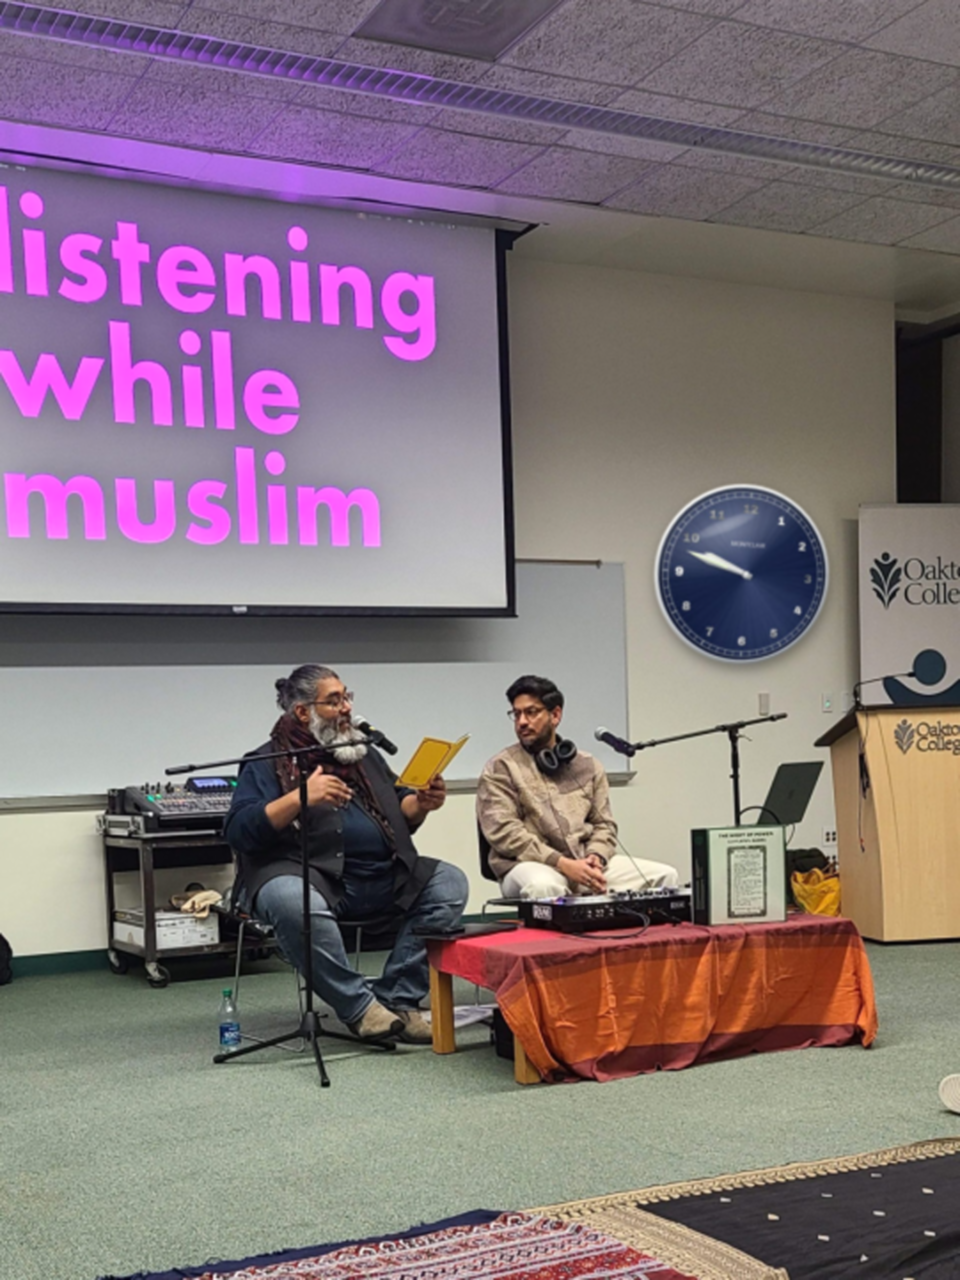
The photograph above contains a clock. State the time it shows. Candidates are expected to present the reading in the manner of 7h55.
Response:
9h48
